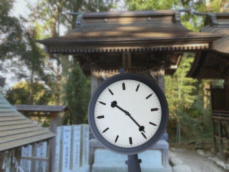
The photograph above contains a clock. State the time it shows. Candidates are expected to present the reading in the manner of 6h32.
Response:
10h24
